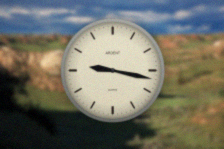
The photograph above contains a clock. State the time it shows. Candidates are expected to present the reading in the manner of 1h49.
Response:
9h17
